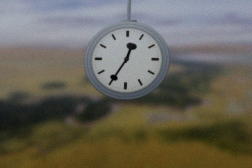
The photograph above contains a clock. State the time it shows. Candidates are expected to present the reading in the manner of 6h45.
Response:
12h35
